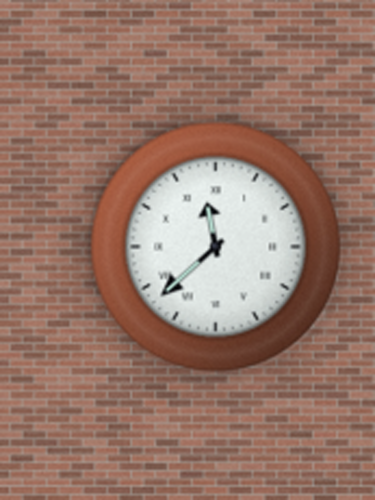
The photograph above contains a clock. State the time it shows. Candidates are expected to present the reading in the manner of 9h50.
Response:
11h38
